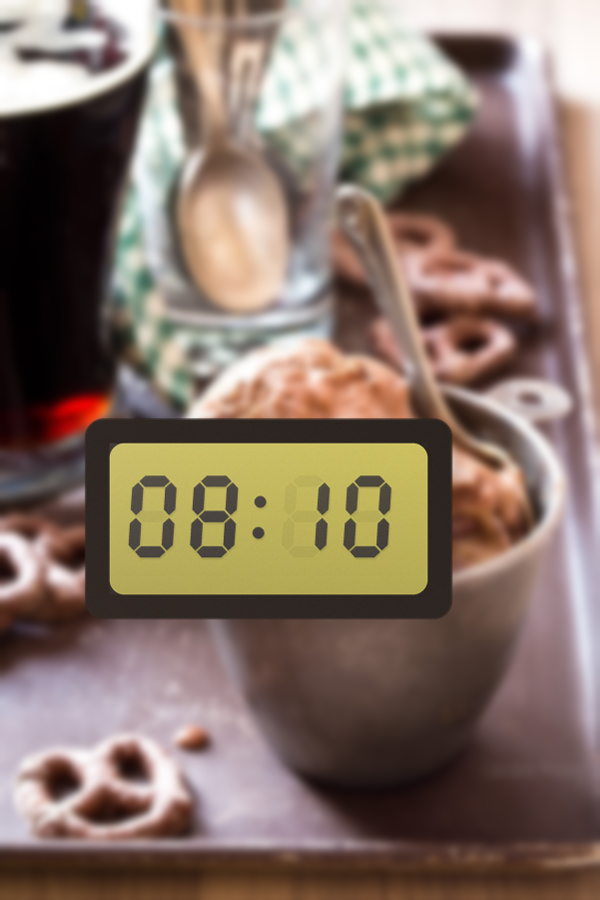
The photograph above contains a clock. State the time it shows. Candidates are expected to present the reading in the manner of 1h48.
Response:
8h10
